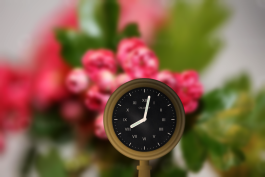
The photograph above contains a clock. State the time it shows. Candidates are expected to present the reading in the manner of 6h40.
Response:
8h02
